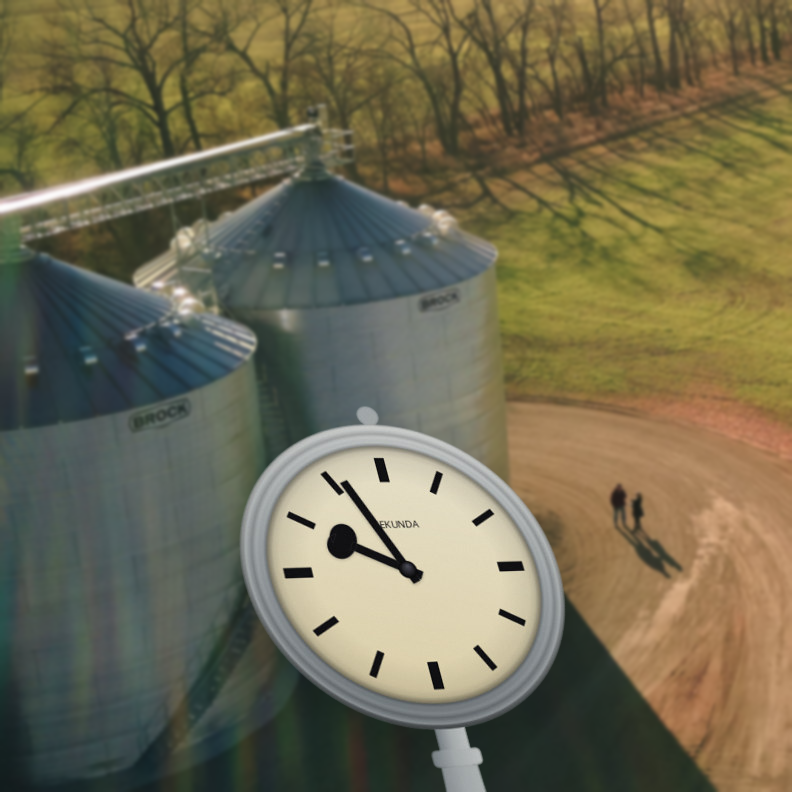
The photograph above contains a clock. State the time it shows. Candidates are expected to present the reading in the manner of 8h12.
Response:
9h56
